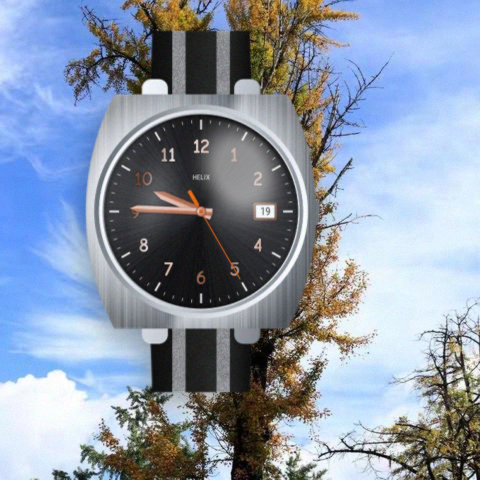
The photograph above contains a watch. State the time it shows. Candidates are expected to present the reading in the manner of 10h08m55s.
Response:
9h45m25s
